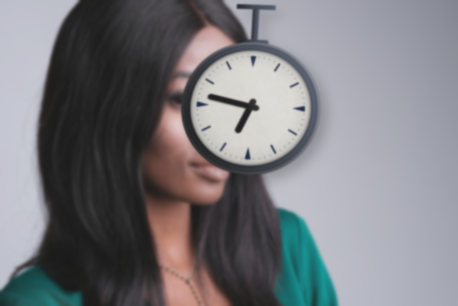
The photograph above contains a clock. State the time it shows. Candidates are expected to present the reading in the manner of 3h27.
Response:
6h47
